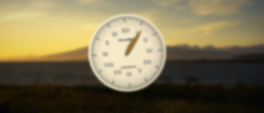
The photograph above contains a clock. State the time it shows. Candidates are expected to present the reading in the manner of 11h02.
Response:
1h06
